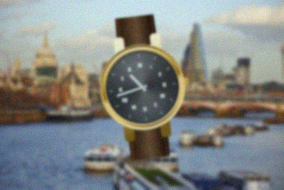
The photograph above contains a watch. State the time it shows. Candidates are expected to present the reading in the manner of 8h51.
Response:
10h43
